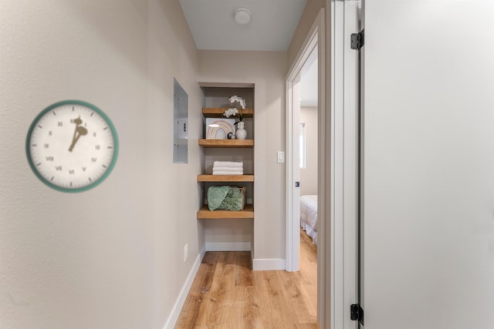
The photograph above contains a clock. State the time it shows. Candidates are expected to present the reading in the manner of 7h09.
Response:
1h02
